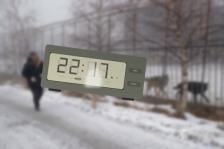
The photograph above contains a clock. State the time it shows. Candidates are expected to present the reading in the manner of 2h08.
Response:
22h17
